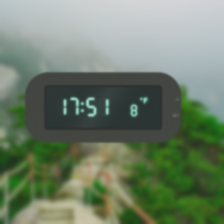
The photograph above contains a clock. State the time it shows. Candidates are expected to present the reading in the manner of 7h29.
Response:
17h51
